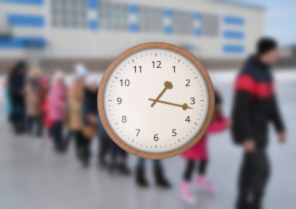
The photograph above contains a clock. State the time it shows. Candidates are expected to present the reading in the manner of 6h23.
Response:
1h17
